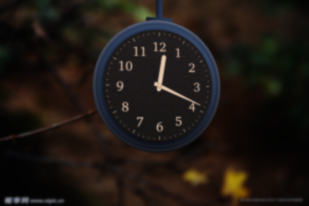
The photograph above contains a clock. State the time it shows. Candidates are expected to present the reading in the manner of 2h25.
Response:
12h19
